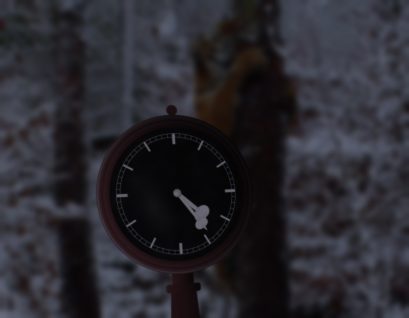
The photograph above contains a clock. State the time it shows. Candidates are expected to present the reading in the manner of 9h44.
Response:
4h24
